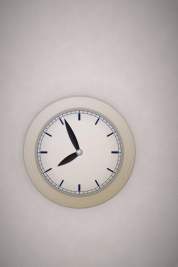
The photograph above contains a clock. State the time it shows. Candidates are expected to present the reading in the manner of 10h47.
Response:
7h56
